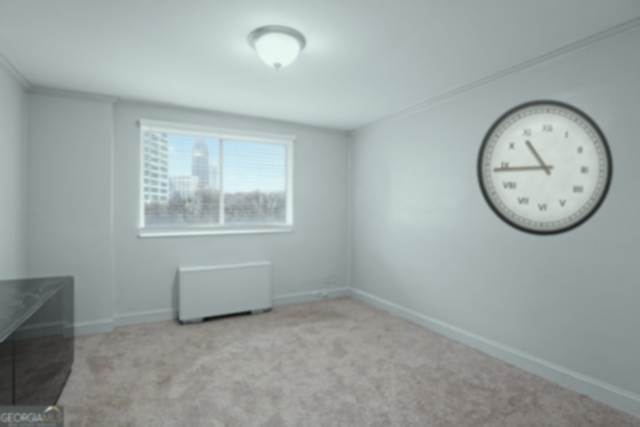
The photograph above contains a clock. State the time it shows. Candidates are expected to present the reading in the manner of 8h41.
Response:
10h44
